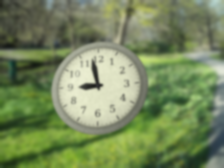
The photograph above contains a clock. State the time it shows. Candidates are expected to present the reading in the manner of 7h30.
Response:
8h58
